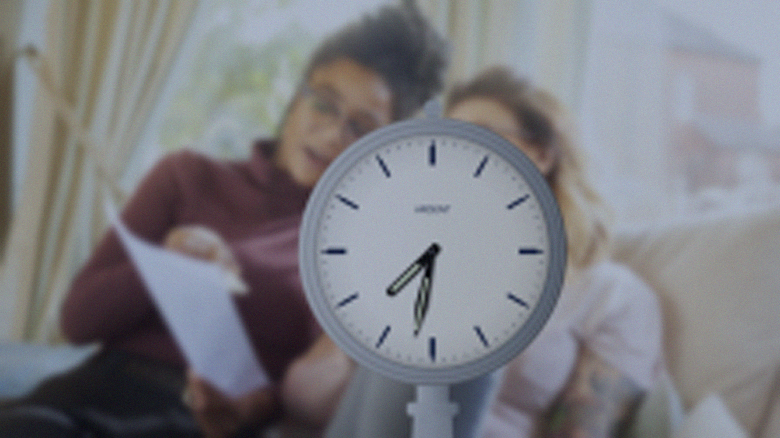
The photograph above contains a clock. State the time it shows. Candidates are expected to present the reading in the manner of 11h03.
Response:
7h32
